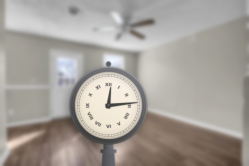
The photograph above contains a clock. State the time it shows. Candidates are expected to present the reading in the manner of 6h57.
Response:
12h14
